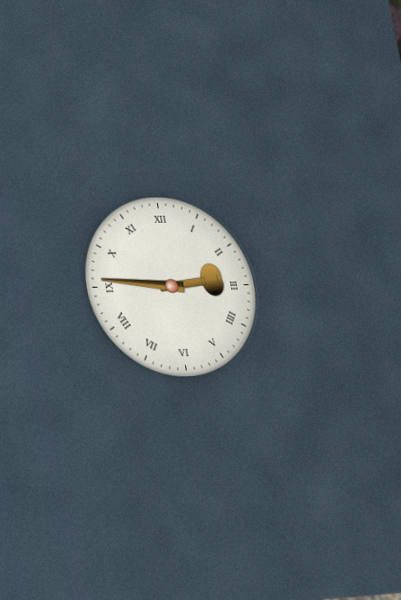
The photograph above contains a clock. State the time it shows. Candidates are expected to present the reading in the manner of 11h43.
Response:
2h46
